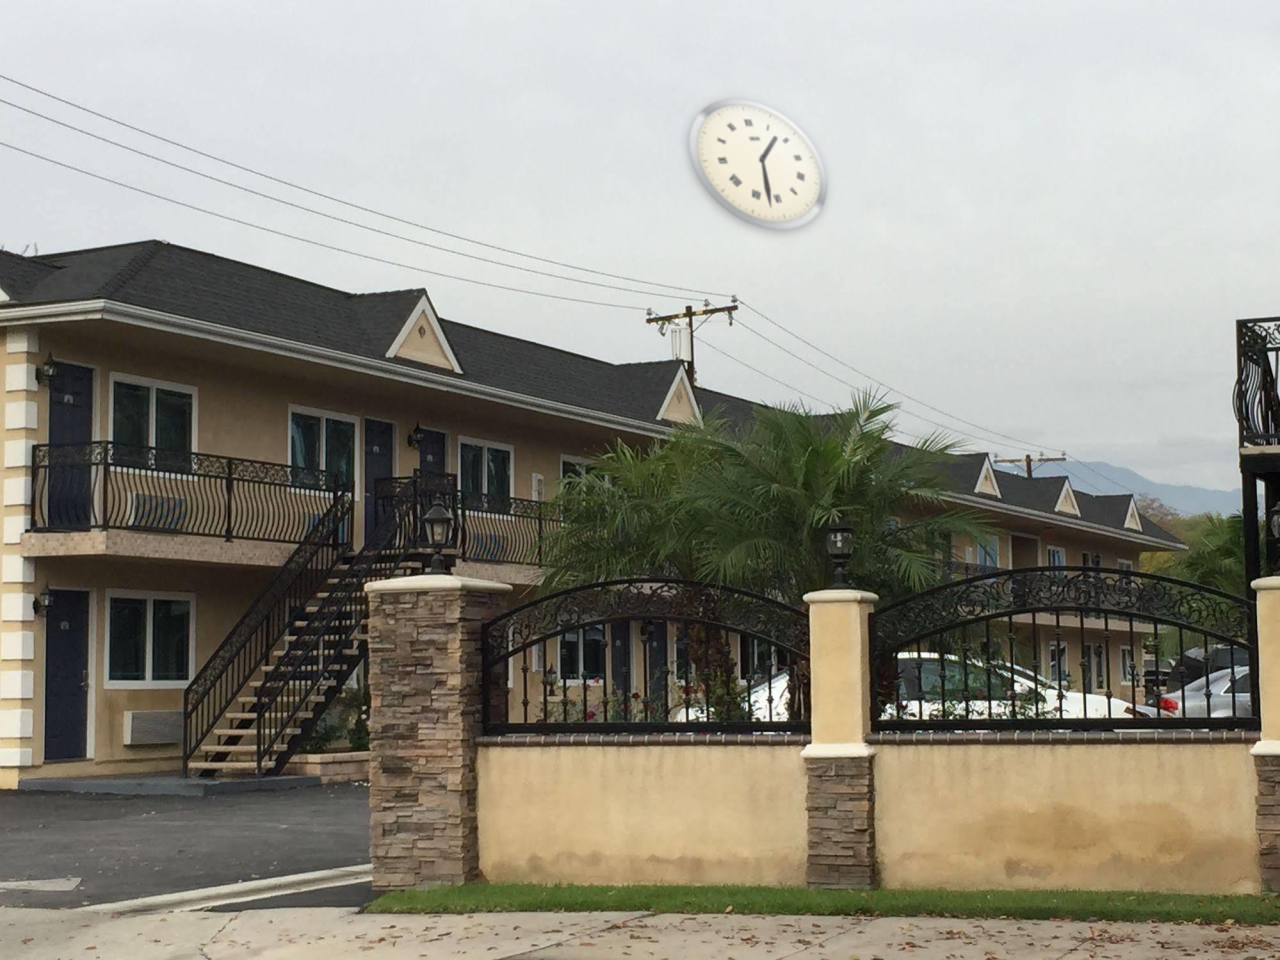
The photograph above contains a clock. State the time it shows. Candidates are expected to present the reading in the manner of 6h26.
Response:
1h32
